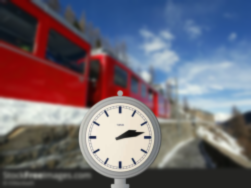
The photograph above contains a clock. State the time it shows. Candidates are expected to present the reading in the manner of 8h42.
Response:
2h13
